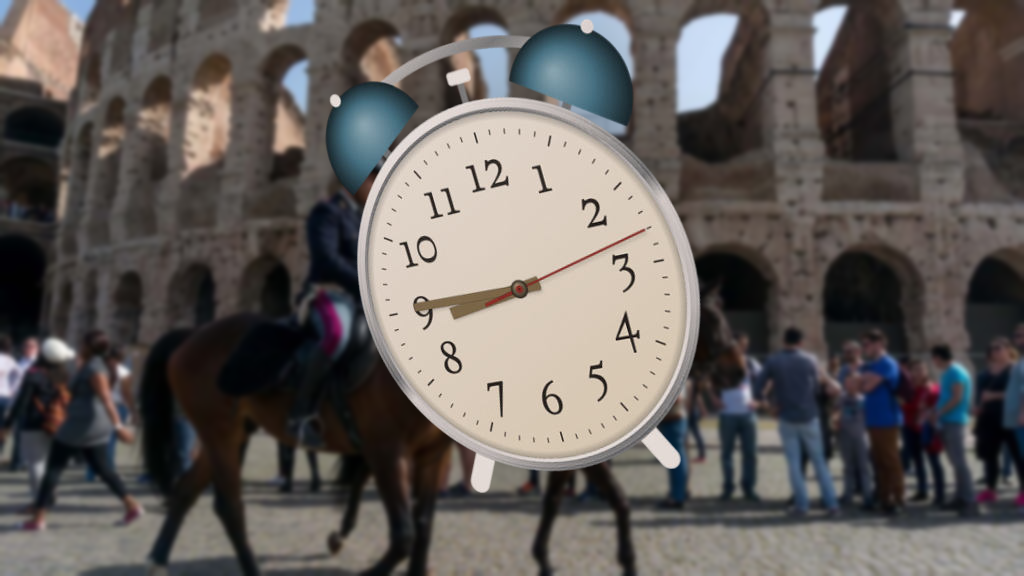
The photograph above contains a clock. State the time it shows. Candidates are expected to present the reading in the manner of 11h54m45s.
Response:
8h45m13s
